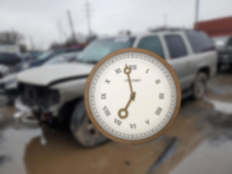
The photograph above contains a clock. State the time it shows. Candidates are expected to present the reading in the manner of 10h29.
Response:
6h58
